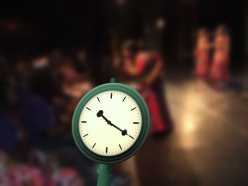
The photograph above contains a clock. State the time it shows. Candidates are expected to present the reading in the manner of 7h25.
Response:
10h20
